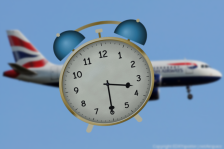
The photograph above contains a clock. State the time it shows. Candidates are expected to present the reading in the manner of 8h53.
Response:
3h30
